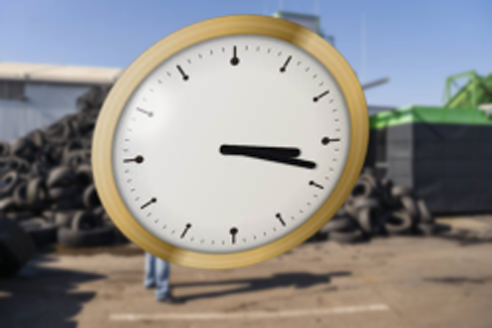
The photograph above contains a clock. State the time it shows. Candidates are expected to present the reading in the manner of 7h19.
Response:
3h18
